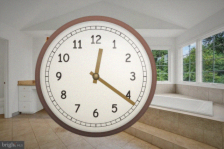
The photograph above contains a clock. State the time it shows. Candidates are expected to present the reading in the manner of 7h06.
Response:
12h21
